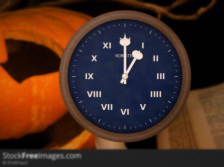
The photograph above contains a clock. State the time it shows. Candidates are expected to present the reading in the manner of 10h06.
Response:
1h00
